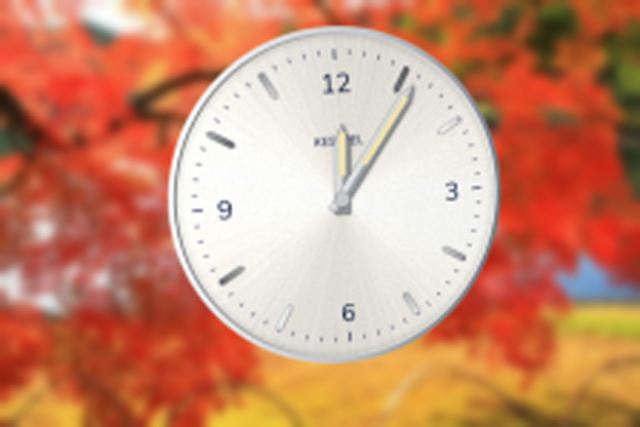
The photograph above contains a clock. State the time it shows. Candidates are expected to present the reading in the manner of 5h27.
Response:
12h06
